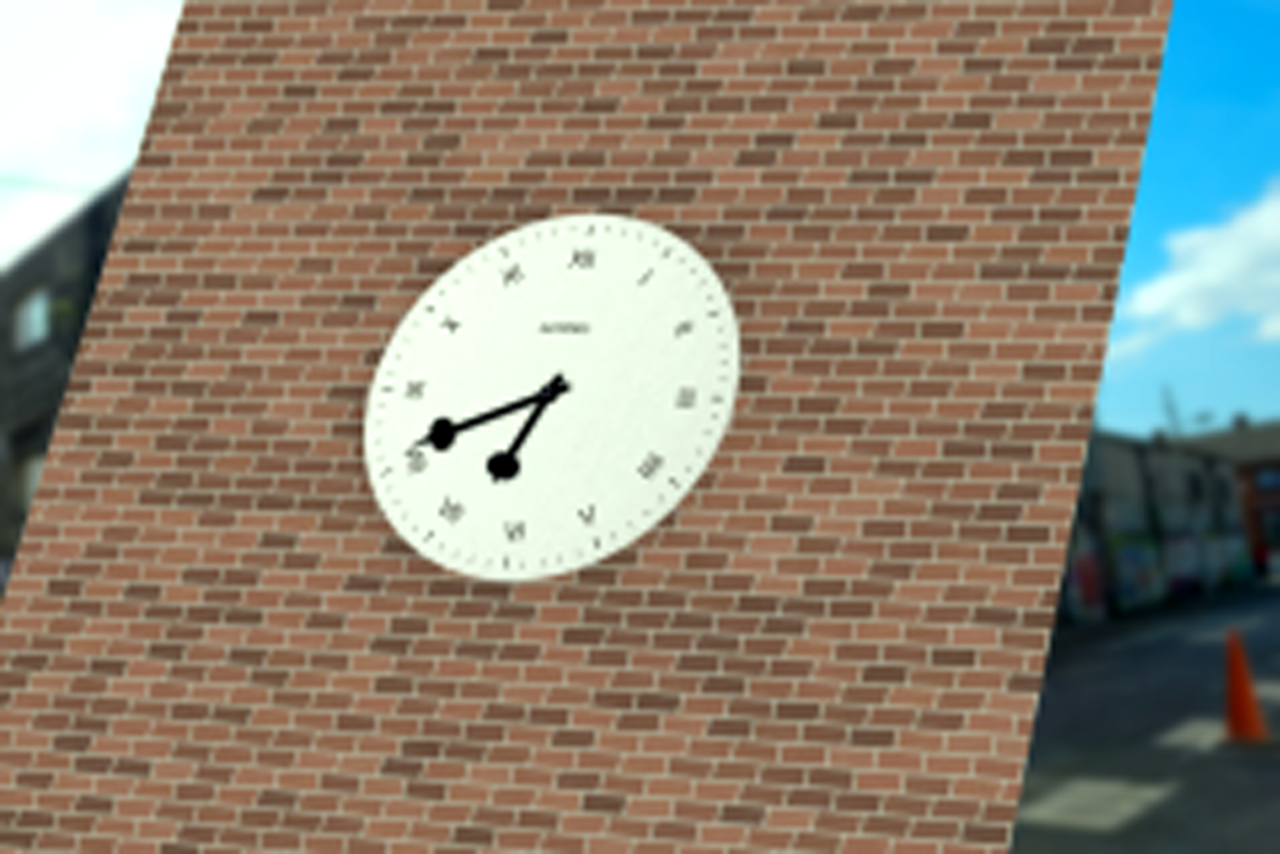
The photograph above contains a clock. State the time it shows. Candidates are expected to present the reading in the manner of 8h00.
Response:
6h41
